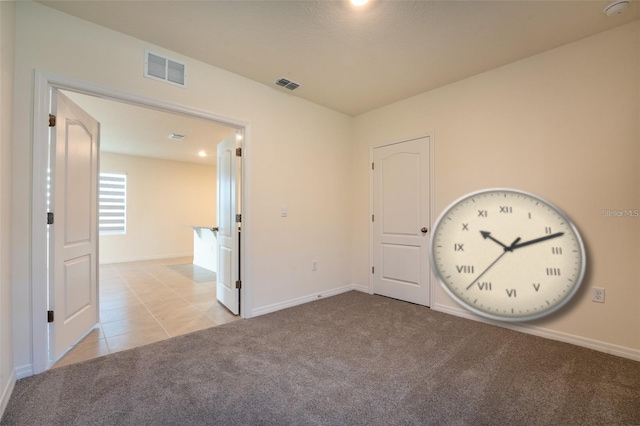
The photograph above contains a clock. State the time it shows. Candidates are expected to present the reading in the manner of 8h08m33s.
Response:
10h11m37s
